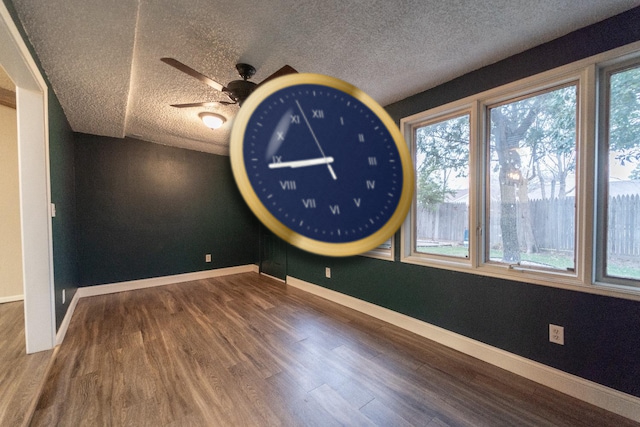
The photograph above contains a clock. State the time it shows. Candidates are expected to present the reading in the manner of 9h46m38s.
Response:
8h43m57s
